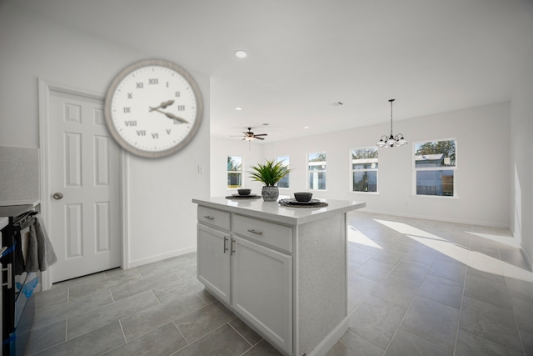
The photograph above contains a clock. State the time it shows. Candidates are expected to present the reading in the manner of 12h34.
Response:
2h19
